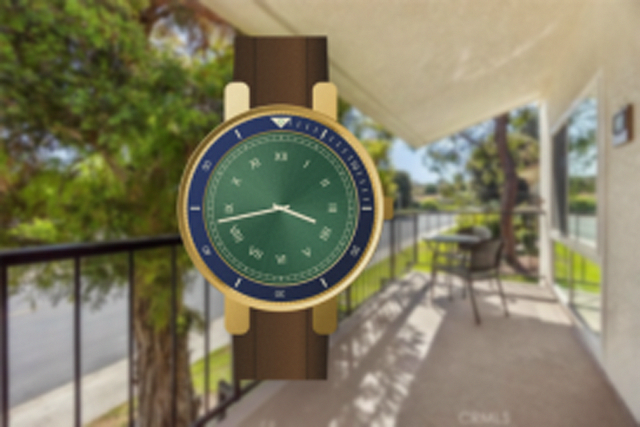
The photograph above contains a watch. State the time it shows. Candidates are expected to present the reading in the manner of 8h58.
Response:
3h43
